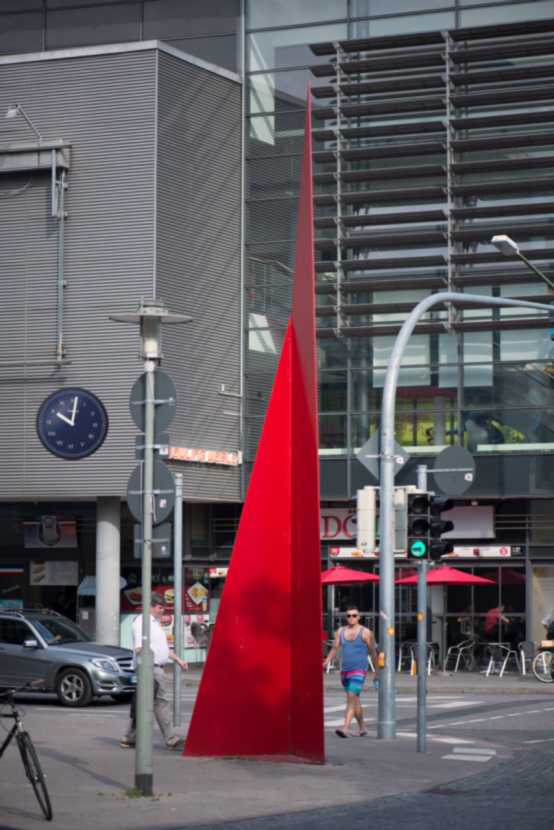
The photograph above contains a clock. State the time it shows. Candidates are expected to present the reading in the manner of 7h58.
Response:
10h01
